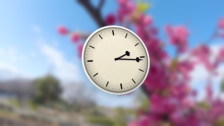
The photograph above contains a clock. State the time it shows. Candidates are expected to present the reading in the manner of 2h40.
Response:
2h16
